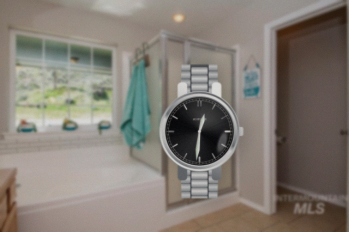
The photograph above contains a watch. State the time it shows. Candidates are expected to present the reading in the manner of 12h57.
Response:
12h31
